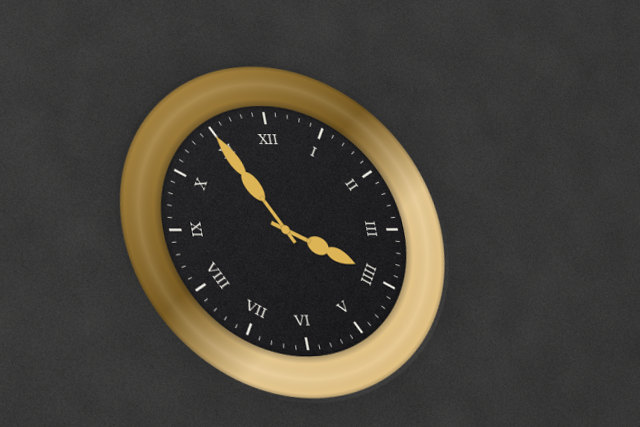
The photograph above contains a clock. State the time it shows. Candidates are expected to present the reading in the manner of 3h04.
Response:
3h55
